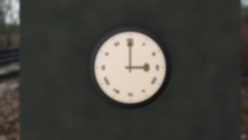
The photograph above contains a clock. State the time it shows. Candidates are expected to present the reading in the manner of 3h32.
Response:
3h00
